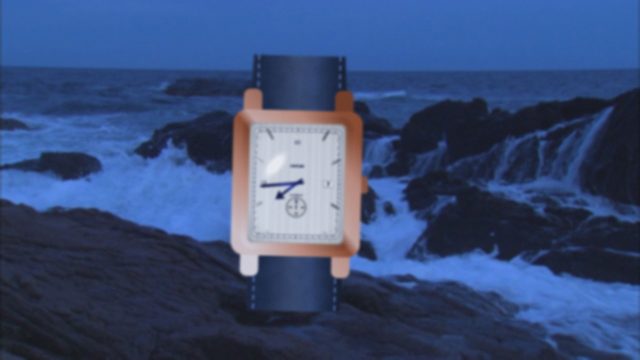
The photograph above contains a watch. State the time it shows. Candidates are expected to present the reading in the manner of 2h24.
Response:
7h44
